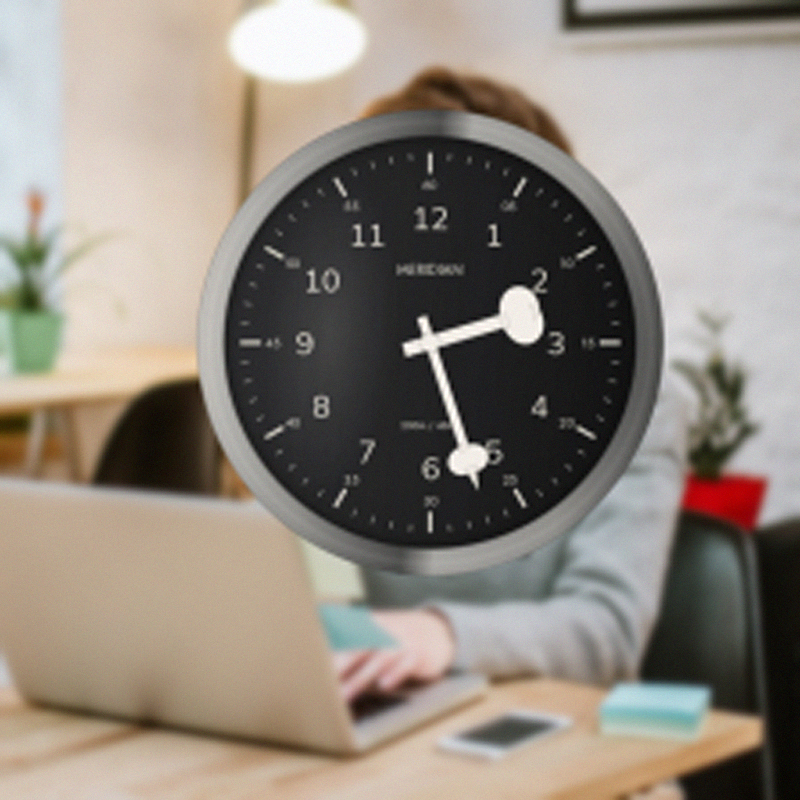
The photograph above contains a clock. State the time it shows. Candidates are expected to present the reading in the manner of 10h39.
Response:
2h27
